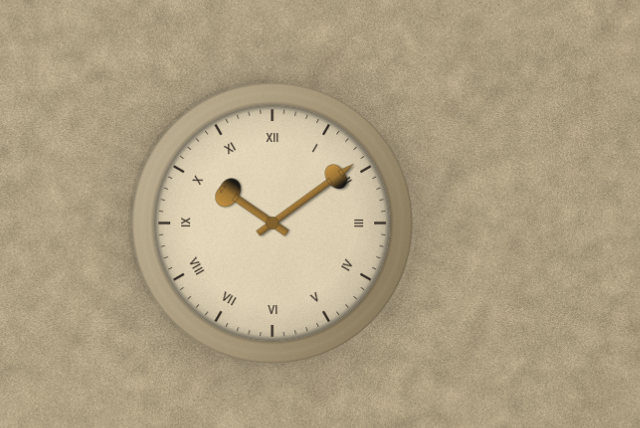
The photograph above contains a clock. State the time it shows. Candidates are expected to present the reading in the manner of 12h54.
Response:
10h09
